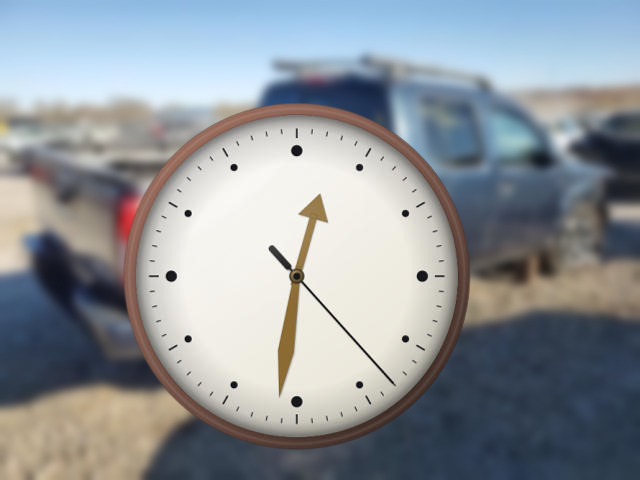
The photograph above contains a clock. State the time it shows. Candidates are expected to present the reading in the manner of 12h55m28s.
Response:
12h31m23s
